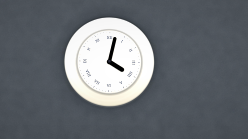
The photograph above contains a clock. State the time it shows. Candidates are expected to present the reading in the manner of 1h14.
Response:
4h02
